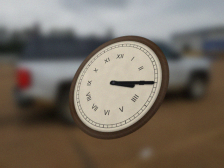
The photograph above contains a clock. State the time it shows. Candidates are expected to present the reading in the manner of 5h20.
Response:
3h15
